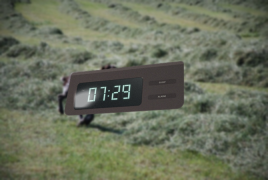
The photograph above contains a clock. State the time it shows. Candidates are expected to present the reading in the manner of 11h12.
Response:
7h29
